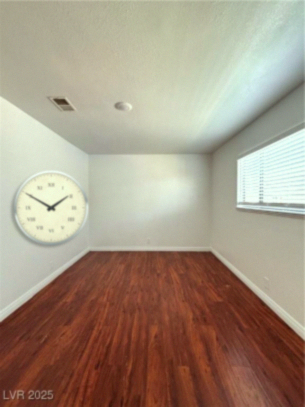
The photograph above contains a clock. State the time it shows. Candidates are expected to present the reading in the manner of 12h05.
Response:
1h50
